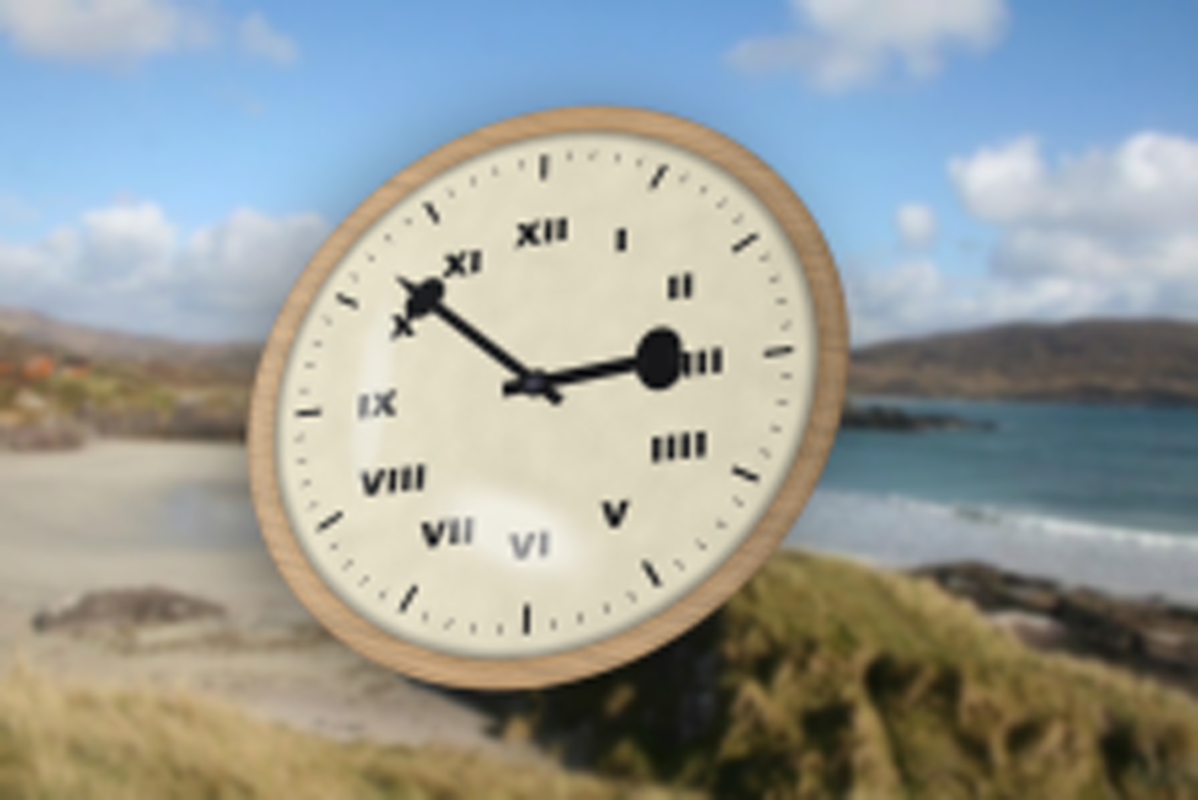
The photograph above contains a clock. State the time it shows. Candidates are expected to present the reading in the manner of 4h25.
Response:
2h52
